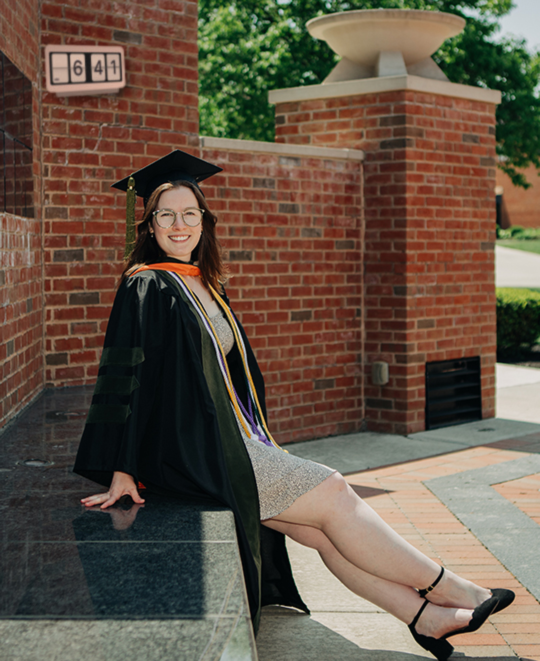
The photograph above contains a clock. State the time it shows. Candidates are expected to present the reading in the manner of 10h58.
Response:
6h41
